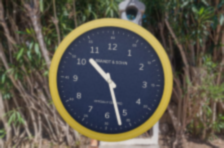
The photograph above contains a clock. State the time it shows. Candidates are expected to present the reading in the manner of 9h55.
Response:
10h27
